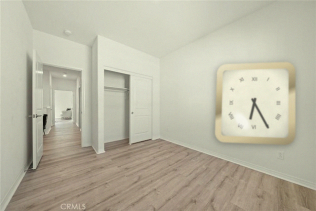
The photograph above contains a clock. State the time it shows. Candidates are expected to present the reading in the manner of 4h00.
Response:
6h25
